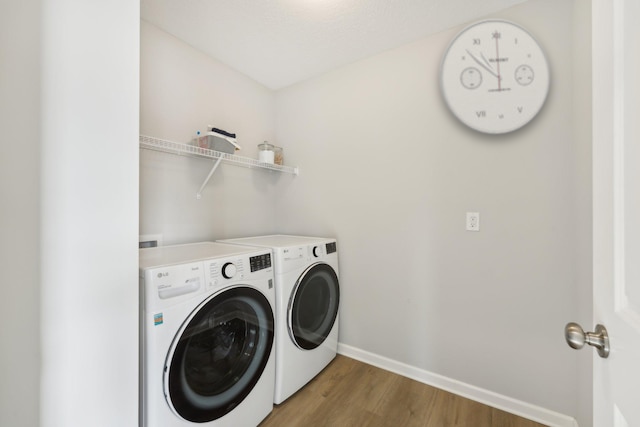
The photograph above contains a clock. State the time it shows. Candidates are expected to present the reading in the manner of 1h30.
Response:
10h52
